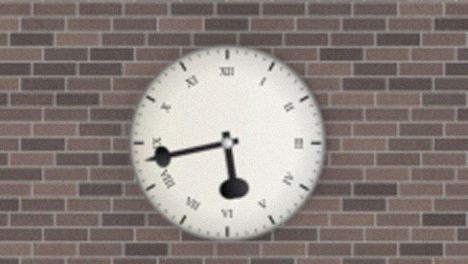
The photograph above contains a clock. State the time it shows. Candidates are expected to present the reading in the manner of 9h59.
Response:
5h43
